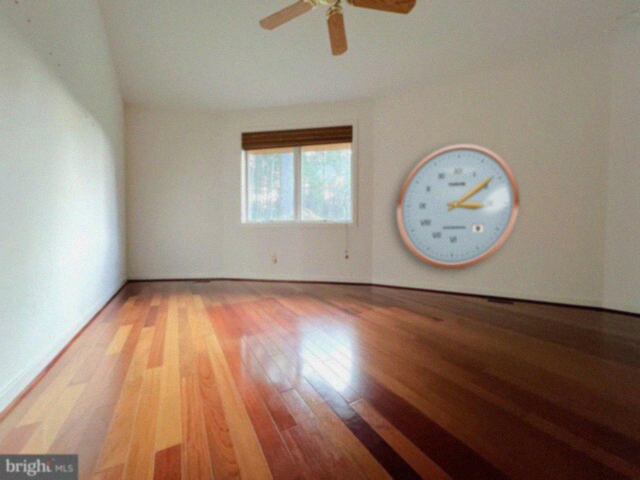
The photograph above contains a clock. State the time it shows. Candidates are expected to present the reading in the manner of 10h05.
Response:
3h09
